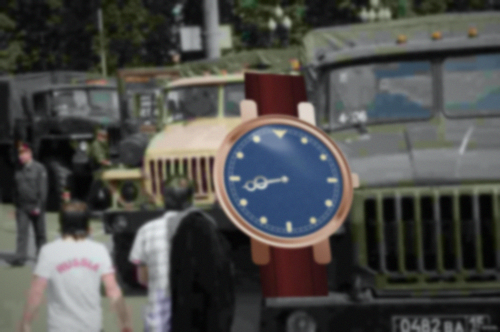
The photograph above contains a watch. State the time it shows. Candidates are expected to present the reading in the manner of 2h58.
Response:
8h43
